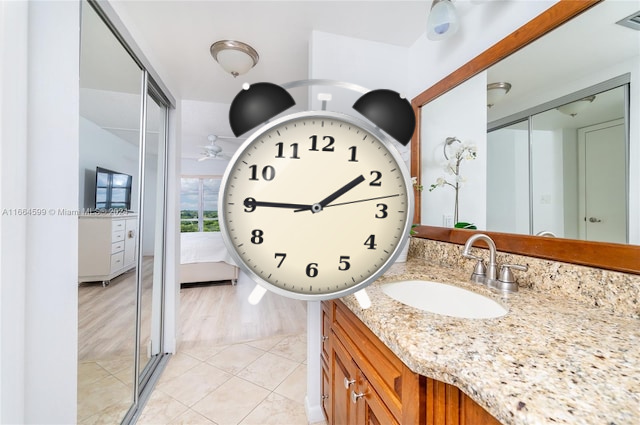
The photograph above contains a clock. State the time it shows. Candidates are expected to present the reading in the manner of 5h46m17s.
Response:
1h45m13s
